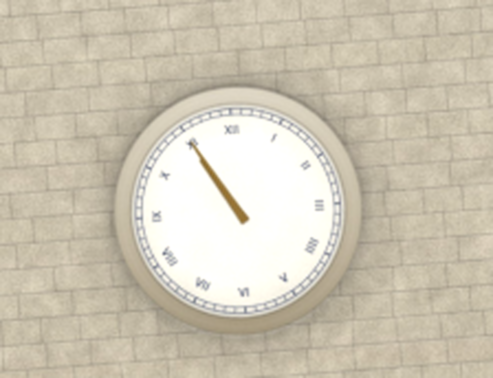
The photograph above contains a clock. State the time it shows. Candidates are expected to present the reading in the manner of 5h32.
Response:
10h55
